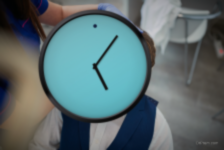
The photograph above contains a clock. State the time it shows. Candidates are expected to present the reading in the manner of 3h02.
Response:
5h06
